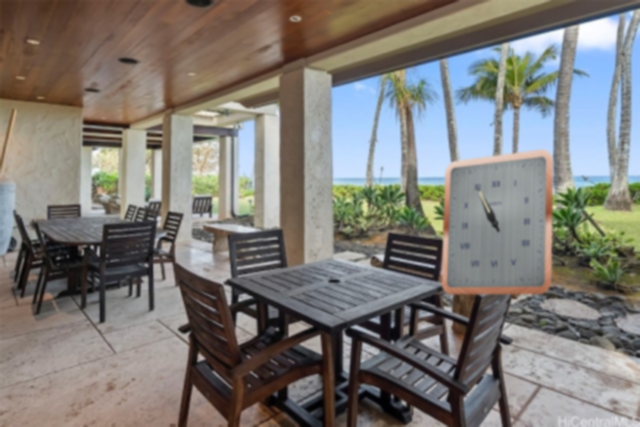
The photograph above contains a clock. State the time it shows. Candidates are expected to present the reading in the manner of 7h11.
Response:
10h55
